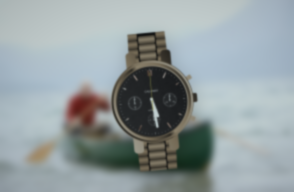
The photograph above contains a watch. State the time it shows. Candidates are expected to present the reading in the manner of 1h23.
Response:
5h29
